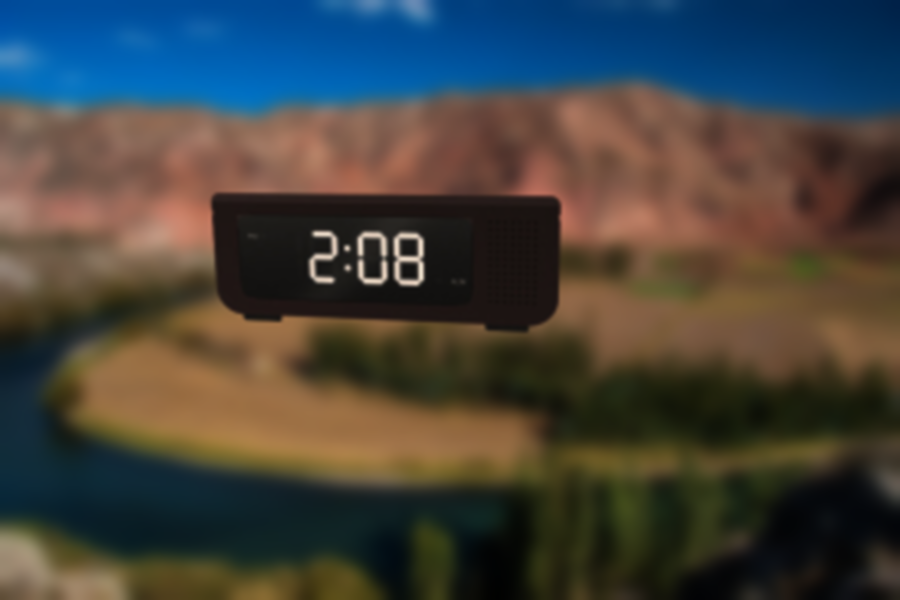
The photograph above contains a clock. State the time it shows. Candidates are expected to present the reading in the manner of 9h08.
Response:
2h08
